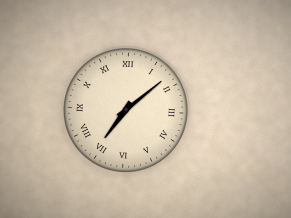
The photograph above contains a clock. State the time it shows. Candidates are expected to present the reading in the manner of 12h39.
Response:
7h08
